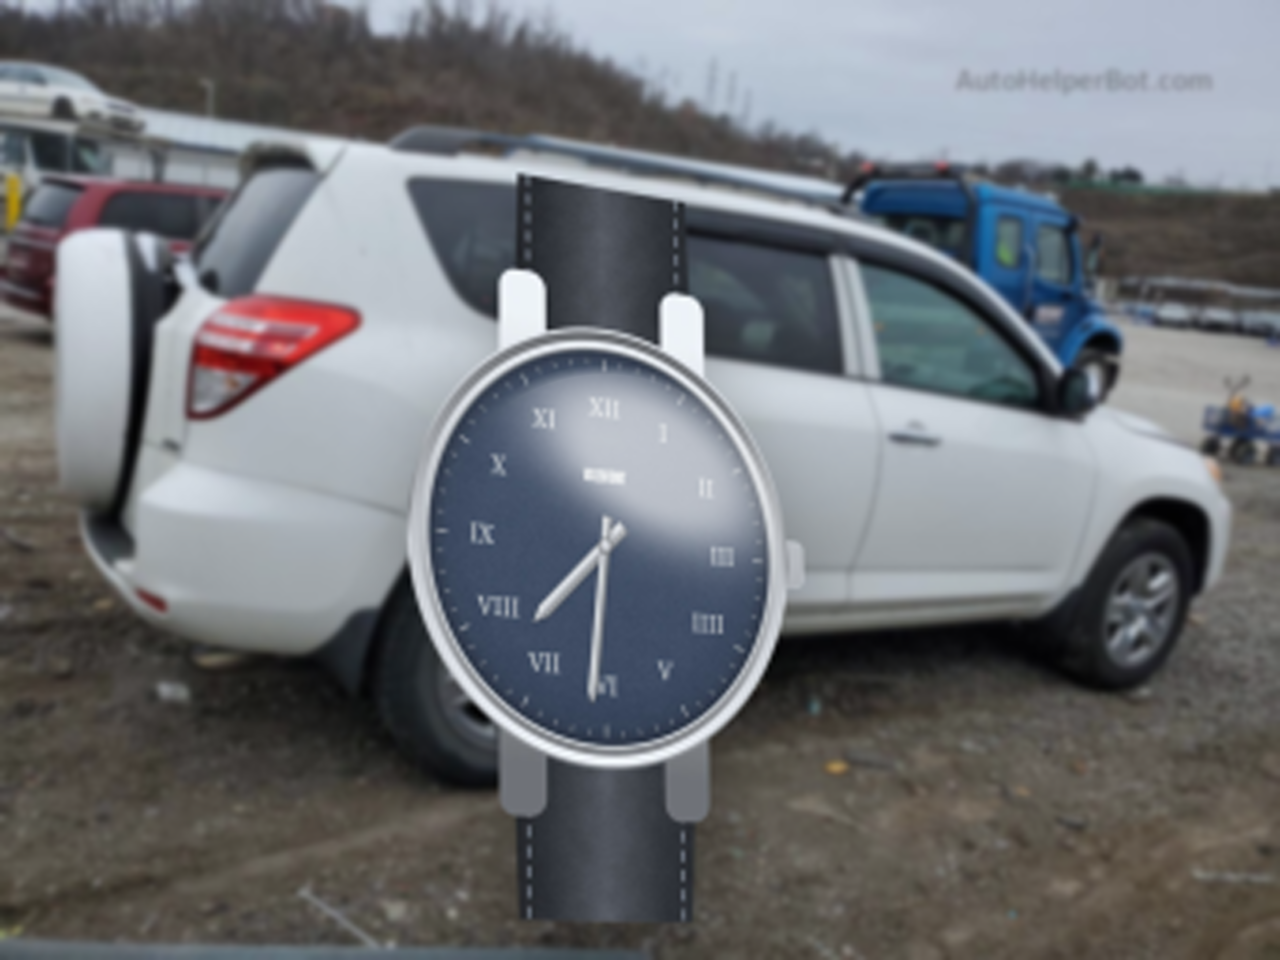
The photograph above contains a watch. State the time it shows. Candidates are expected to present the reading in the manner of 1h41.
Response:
7h31
